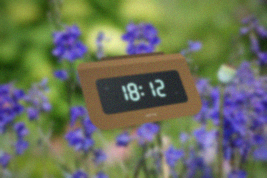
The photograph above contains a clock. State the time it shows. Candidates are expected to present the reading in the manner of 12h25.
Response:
18h12
